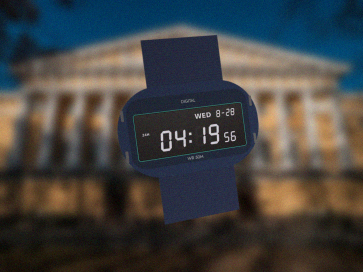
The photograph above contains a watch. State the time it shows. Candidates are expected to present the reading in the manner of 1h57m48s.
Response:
4h19m56s
